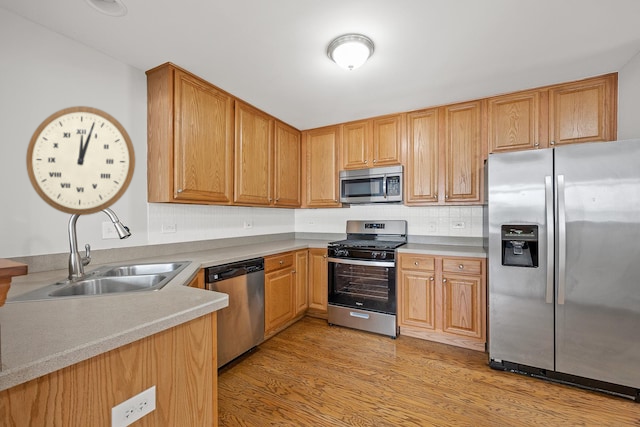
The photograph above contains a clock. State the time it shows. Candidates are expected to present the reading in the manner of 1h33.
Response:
12h03
